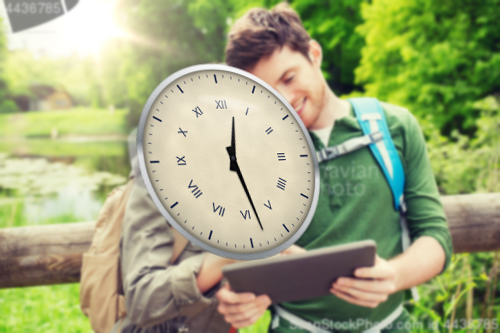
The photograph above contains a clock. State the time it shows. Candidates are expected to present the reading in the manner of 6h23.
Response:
12h28
